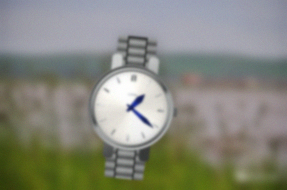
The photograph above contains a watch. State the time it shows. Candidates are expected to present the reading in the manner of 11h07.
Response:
1h21
